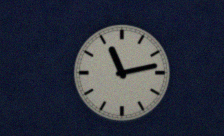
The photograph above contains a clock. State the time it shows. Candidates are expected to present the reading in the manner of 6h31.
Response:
11h13
